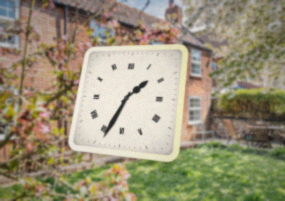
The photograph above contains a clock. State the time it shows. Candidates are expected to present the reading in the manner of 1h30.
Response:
1h34
